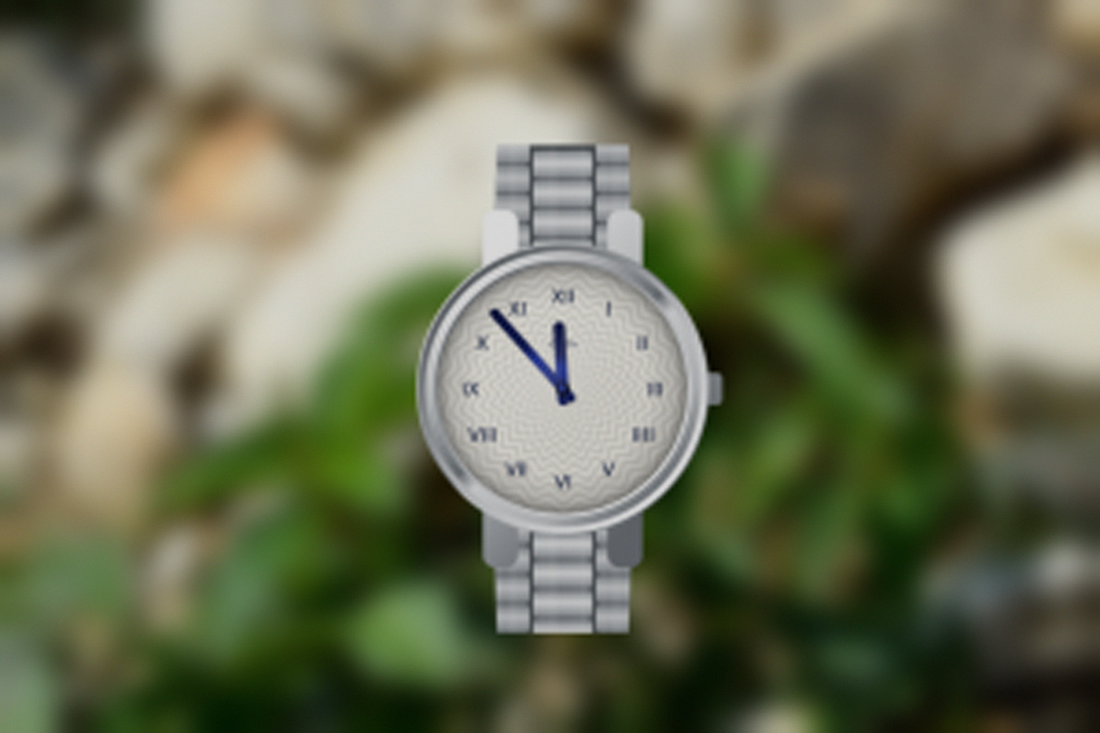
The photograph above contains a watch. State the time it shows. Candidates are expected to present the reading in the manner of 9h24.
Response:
11h53
